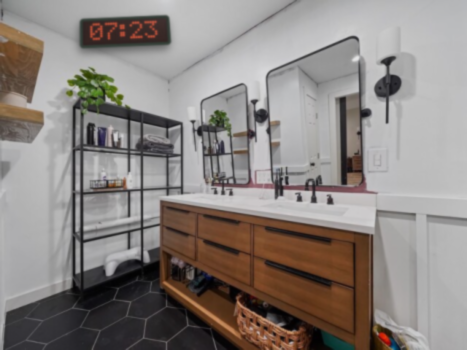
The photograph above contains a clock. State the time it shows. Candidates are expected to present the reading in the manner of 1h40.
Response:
7h23
